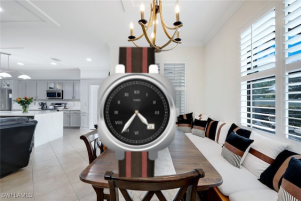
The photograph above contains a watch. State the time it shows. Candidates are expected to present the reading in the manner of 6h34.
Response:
4h36
